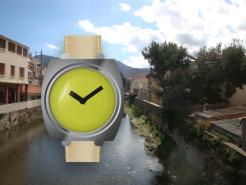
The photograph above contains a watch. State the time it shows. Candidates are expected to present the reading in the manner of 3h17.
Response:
10h09
